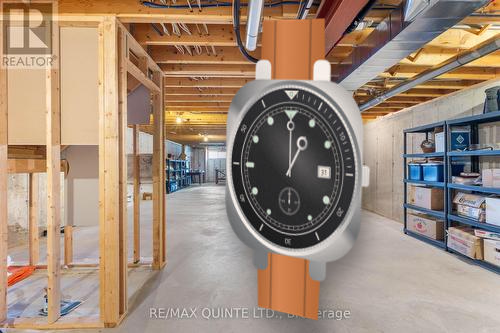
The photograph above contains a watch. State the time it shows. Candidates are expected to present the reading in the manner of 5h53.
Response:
1h00
